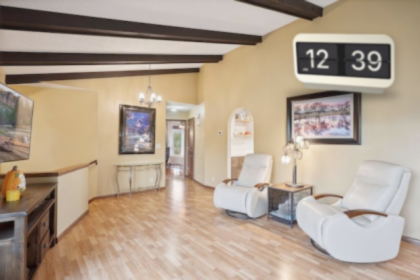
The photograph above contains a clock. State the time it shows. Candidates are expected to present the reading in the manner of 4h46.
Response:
12h39
